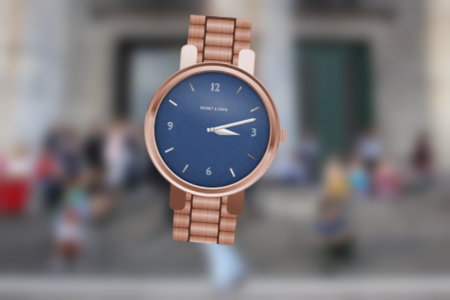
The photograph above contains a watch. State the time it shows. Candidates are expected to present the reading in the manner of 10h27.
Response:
3h12
